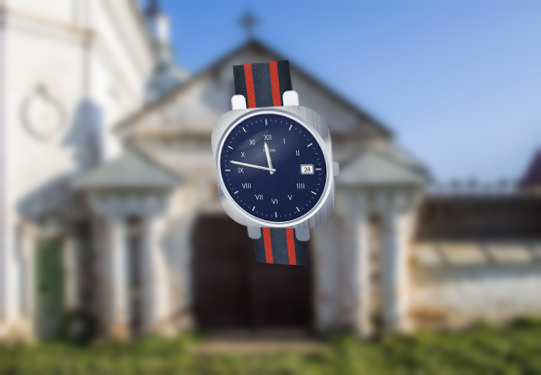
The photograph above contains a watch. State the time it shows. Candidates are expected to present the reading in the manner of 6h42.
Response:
11h47
